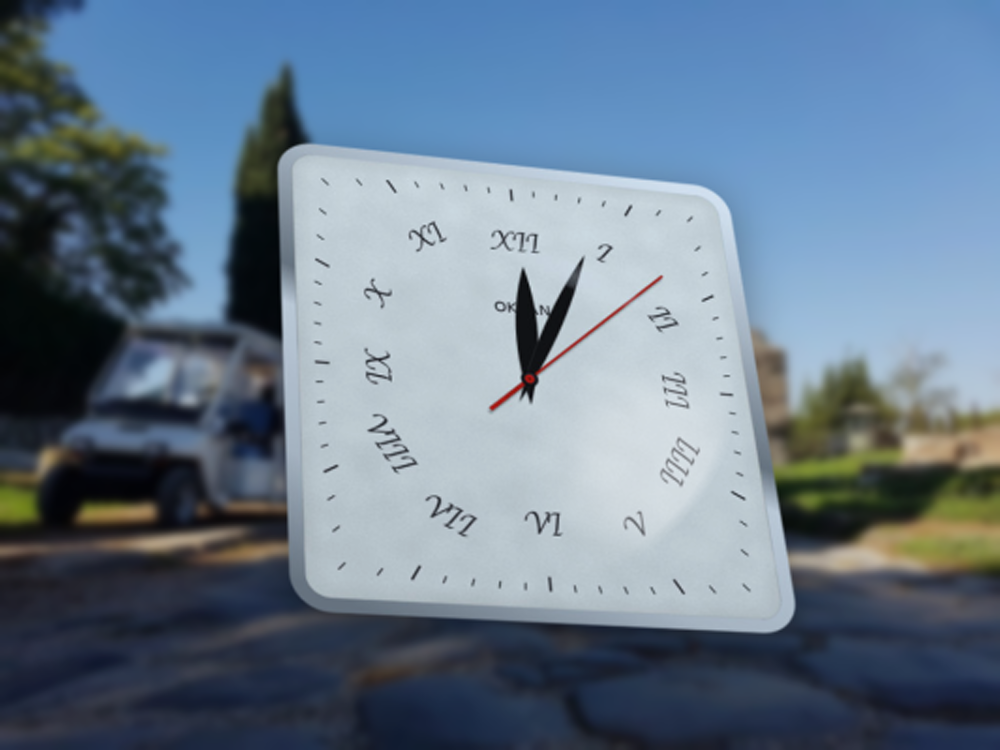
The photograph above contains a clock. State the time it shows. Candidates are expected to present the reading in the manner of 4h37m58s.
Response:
12h04m08s
